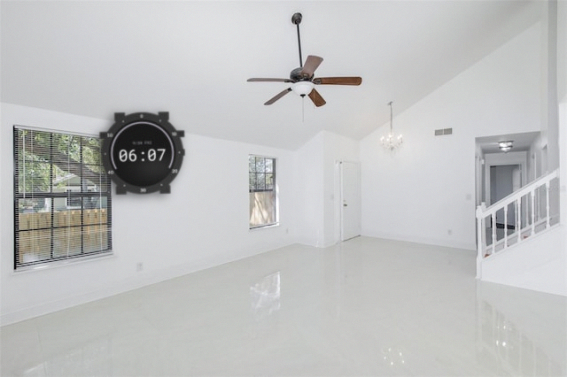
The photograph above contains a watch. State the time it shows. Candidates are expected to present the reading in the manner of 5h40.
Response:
6h07
